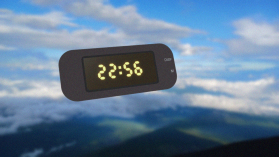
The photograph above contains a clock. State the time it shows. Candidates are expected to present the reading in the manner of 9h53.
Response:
22h56
